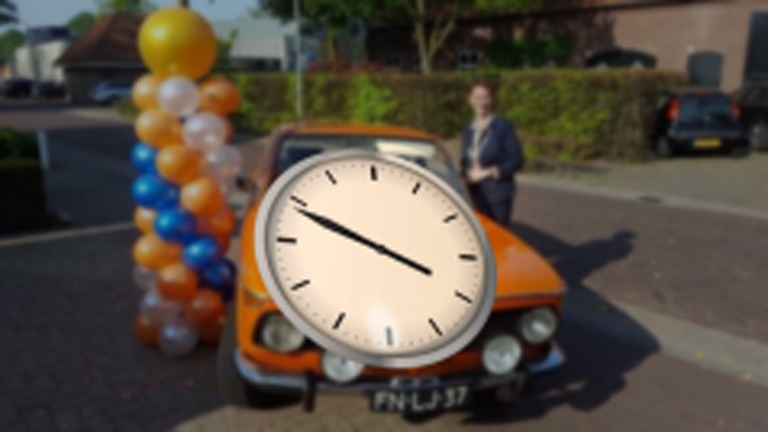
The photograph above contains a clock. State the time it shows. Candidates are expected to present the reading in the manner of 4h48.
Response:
3h49
